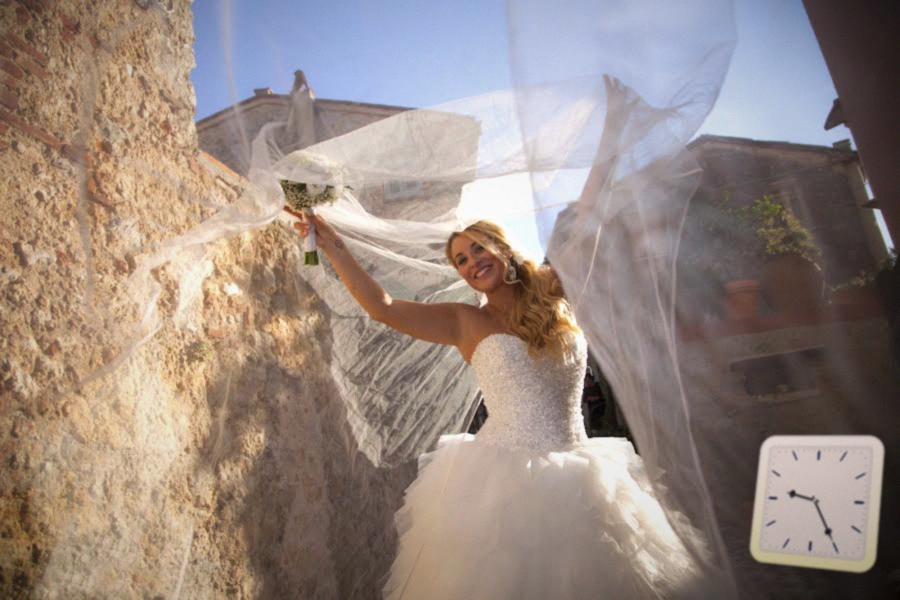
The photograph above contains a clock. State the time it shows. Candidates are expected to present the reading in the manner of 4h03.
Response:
9h25
